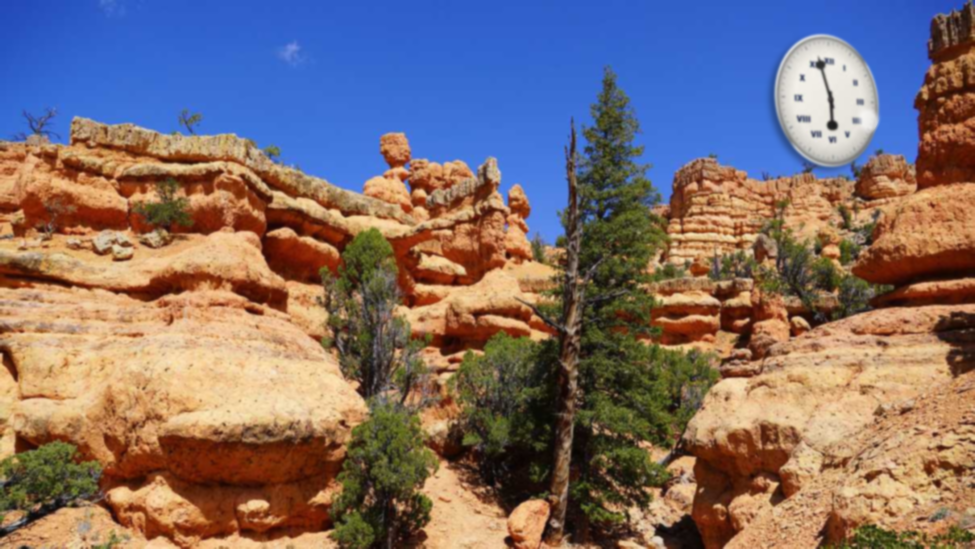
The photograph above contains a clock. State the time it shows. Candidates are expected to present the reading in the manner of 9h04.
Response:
5h57
